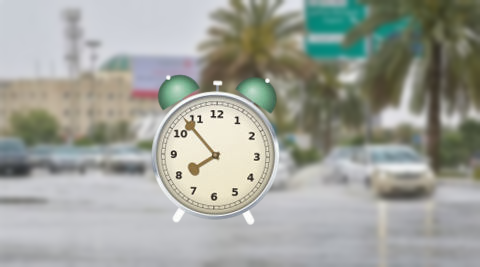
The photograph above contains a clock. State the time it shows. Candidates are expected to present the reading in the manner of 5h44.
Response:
7h53
